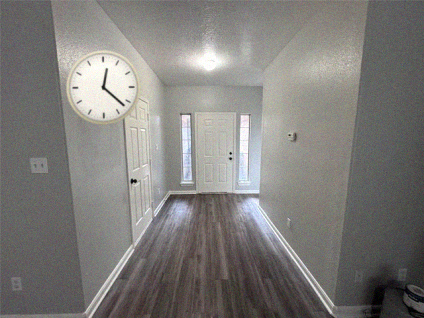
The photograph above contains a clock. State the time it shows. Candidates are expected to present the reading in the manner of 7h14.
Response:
12h22
